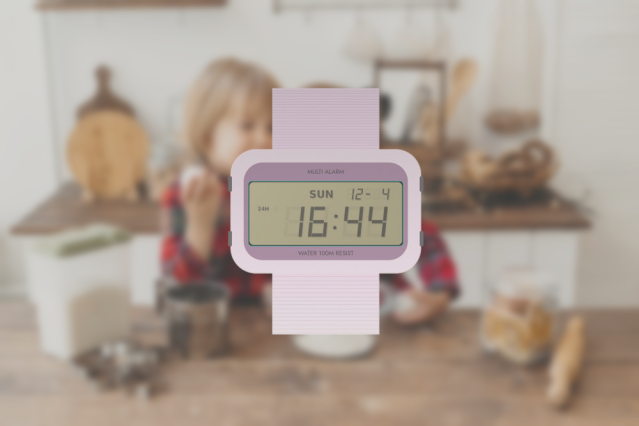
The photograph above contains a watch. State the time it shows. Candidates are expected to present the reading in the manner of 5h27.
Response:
16h44
